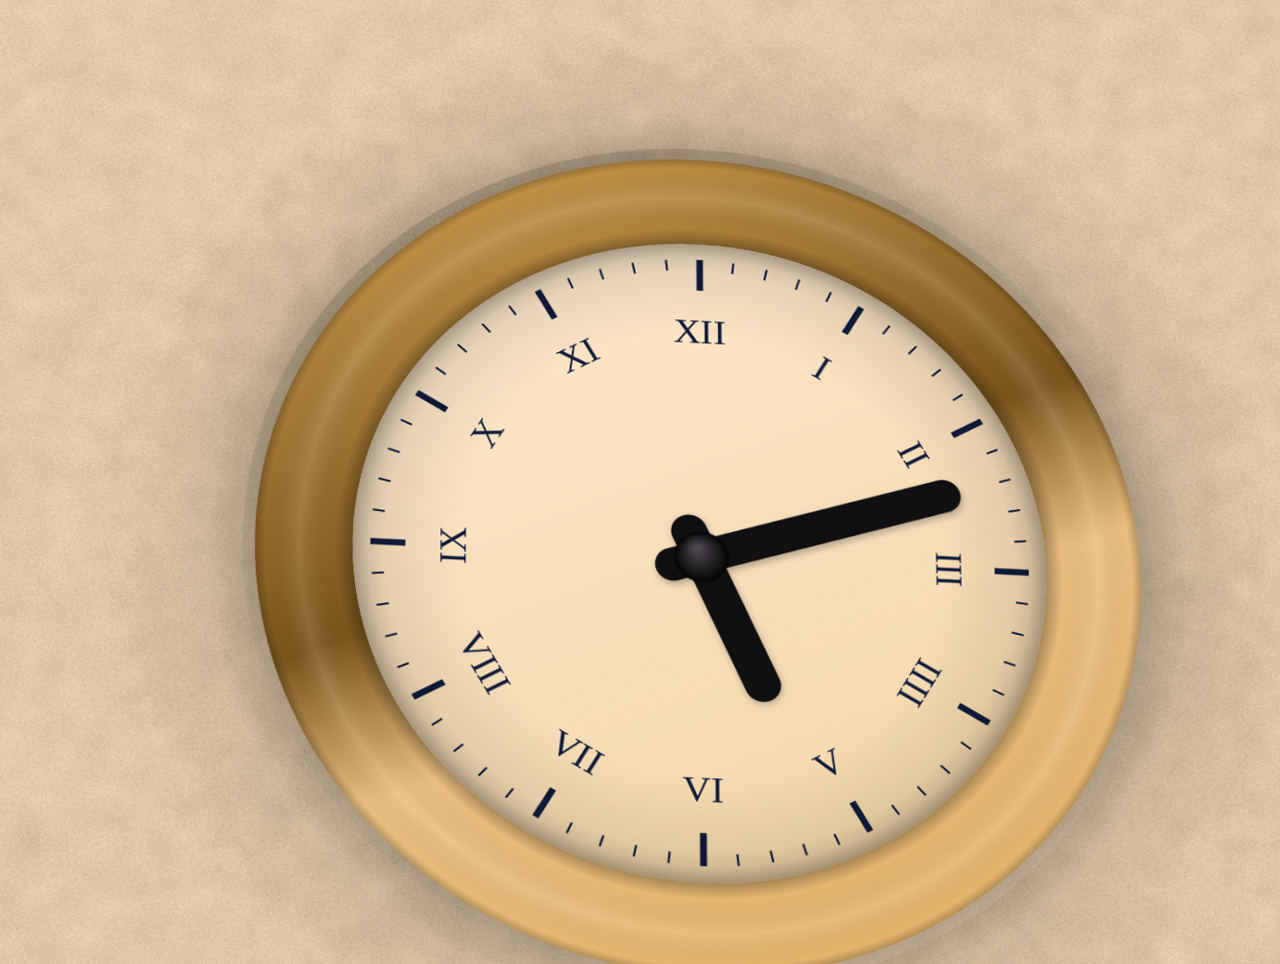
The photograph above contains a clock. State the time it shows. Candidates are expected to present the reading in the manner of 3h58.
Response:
5h12
